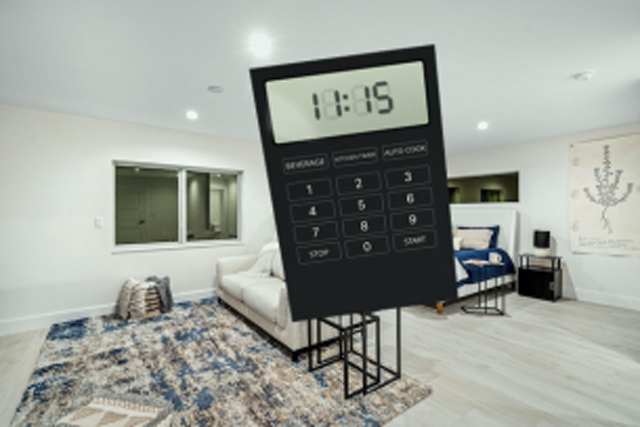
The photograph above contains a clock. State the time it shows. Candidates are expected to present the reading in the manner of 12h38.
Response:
11h15
